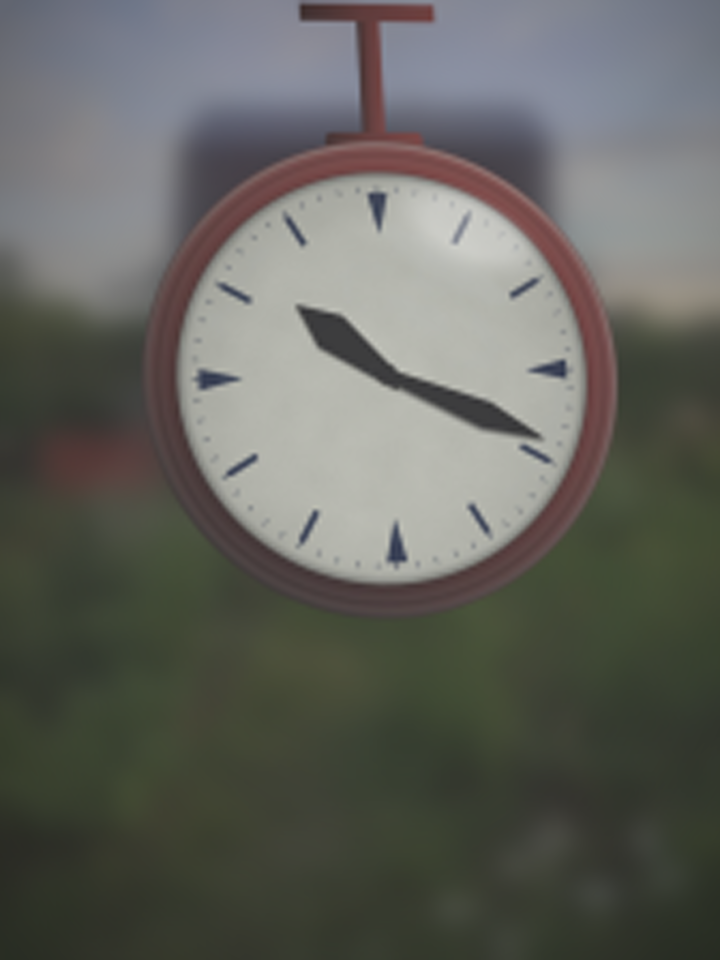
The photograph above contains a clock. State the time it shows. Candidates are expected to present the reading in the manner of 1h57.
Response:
10h19
